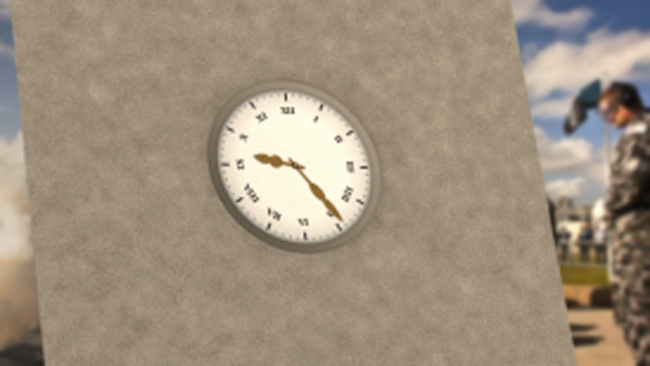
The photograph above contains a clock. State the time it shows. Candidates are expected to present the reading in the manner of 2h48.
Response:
9h24
